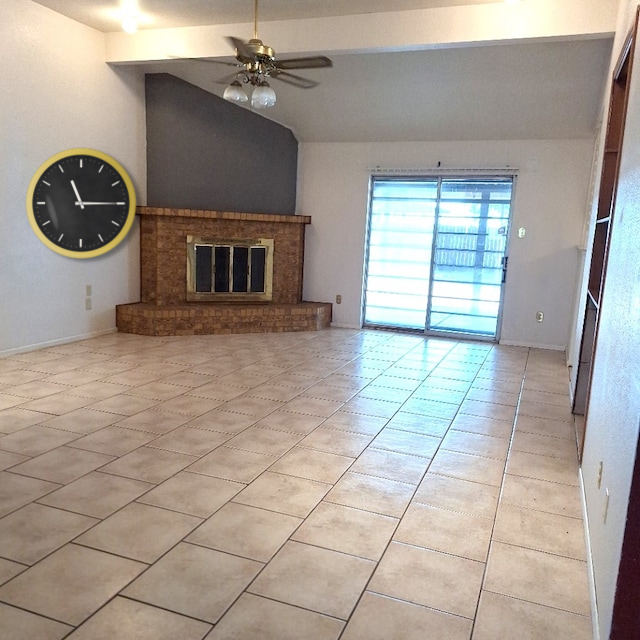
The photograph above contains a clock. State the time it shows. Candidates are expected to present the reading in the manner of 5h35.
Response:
11h15
